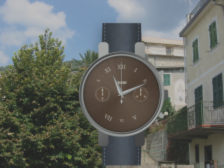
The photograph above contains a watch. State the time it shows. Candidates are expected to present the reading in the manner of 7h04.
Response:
11h11
